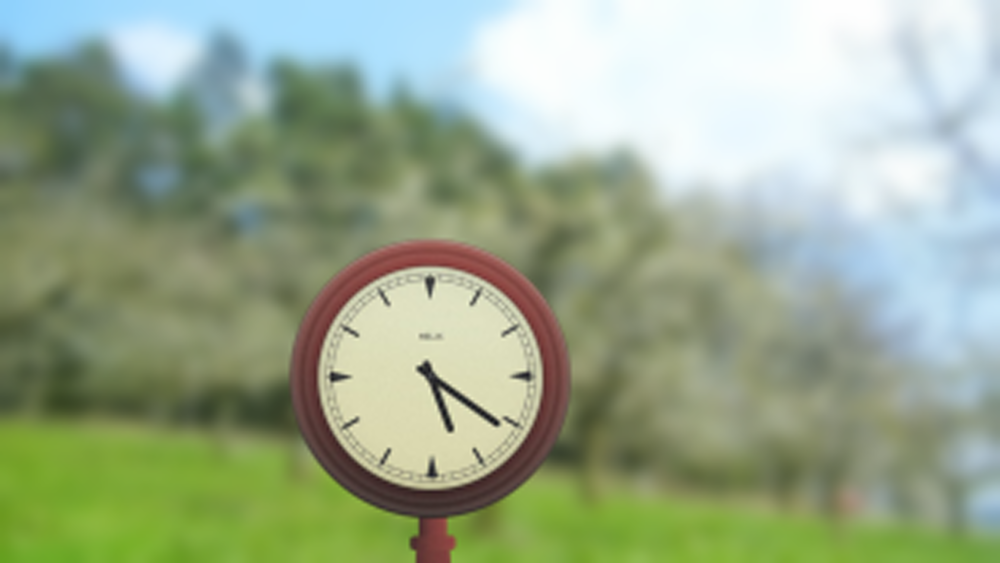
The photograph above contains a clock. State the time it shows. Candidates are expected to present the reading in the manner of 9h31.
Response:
5h21
